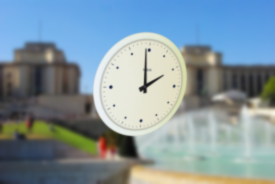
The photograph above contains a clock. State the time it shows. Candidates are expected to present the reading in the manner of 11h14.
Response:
1h59
